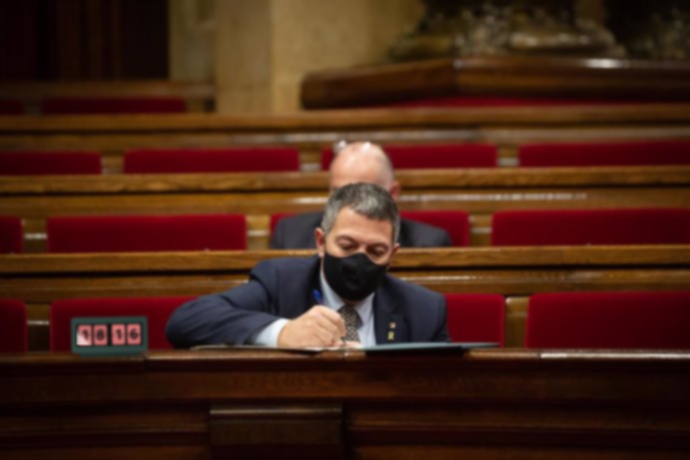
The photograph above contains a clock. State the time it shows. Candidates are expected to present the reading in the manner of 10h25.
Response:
18h16
